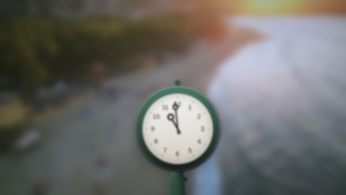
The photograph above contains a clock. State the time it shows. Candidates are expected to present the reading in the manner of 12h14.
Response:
10h59
